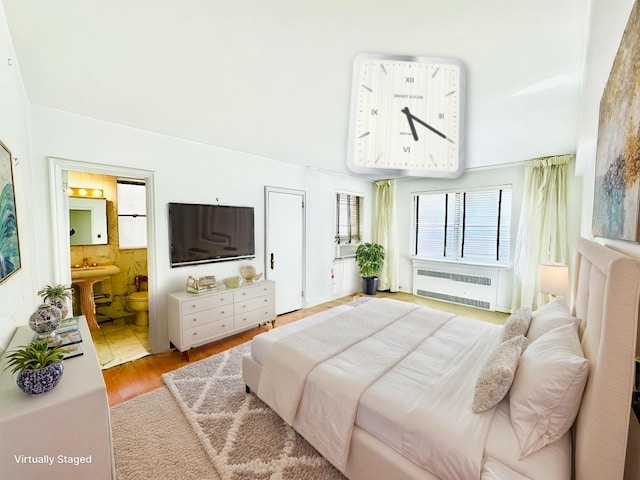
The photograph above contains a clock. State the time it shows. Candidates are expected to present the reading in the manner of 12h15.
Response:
5h20
